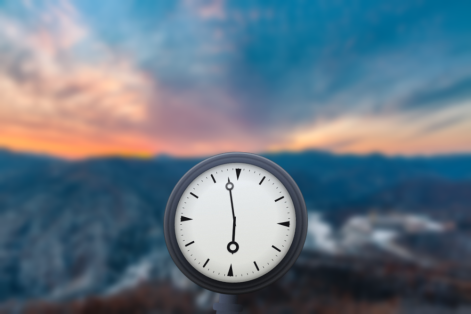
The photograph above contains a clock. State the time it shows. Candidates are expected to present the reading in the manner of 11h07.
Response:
5h58
